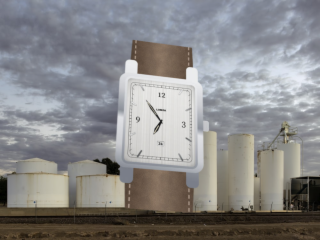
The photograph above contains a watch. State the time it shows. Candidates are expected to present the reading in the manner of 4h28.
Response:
6h54
